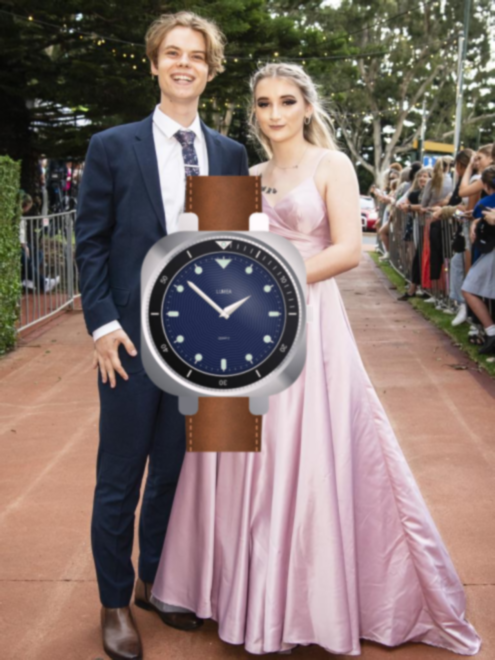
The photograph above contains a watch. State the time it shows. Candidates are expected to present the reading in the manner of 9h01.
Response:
1h52
